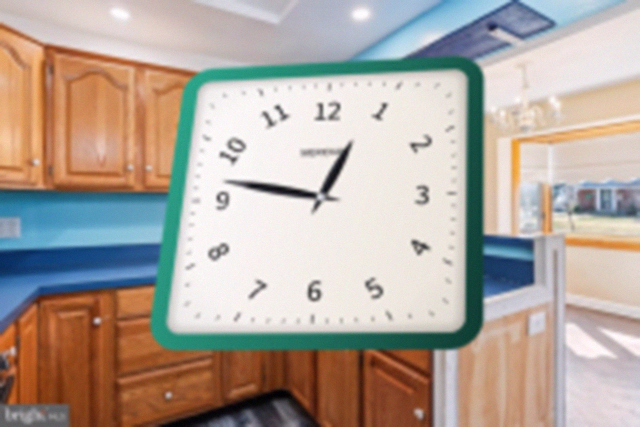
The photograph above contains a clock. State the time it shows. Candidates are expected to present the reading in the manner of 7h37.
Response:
12h47
